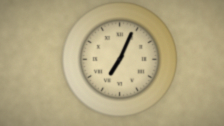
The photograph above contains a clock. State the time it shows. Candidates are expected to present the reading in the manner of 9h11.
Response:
7h04
